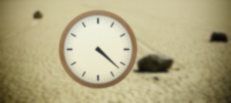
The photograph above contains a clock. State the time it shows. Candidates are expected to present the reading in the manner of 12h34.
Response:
4h22
